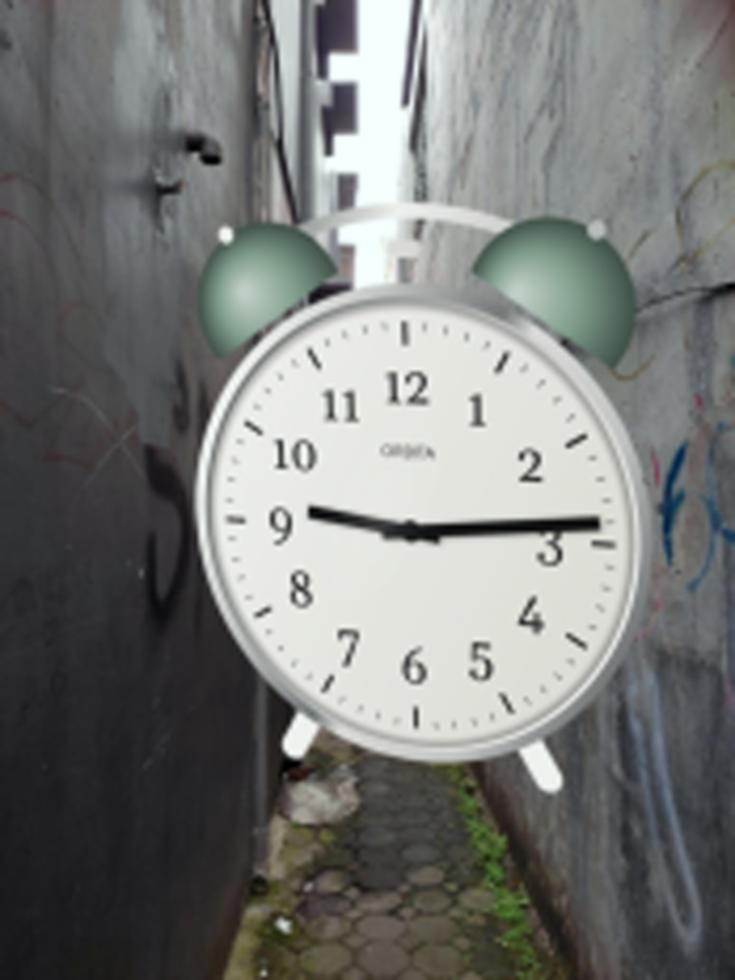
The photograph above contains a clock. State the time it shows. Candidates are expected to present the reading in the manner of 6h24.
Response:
9h14
